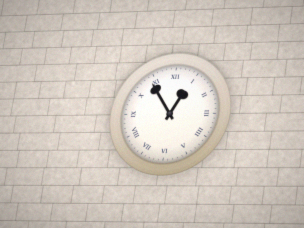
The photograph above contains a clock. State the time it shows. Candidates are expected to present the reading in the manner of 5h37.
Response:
12h54
